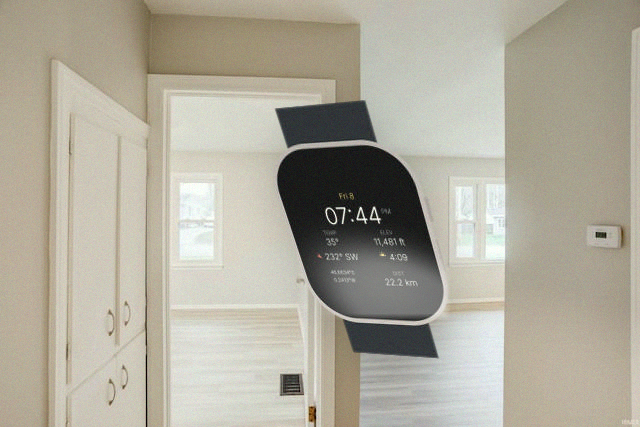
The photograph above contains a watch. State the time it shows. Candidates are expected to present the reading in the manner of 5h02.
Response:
7h44
